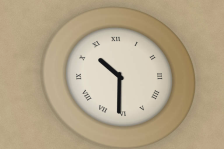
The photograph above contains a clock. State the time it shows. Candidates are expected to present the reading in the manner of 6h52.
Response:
10h31
